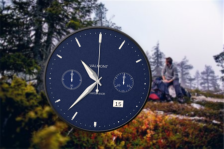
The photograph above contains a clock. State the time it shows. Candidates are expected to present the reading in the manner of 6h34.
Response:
10h37
